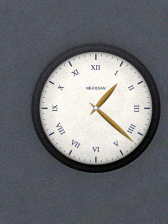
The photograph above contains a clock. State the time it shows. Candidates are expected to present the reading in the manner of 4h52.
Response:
1h22
